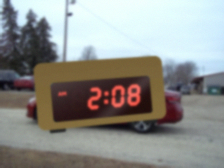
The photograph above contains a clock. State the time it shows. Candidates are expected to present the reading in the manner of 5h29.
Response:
2h08
